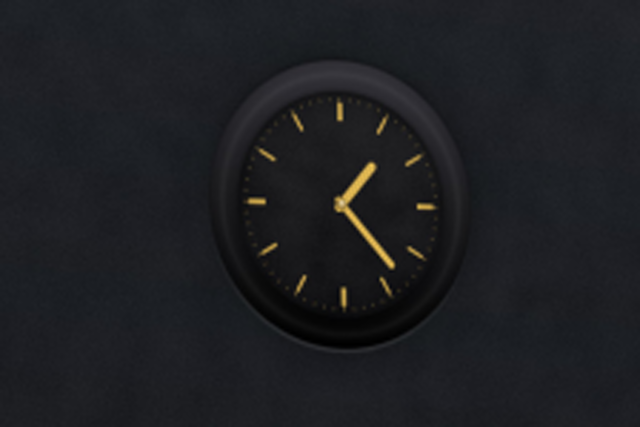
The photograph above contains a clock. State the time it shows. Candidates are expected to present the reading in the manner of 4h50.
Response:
1h23
